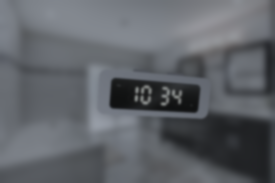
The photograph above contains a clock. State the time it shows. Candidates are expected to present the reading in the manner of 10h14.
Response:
10h34
